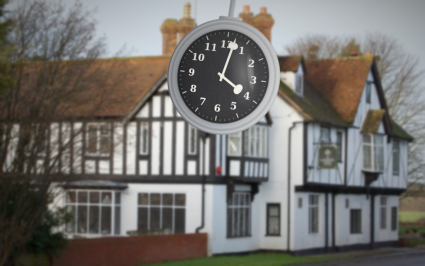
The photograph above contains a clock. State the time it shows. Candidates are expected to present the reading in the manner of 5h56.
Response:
4h02
